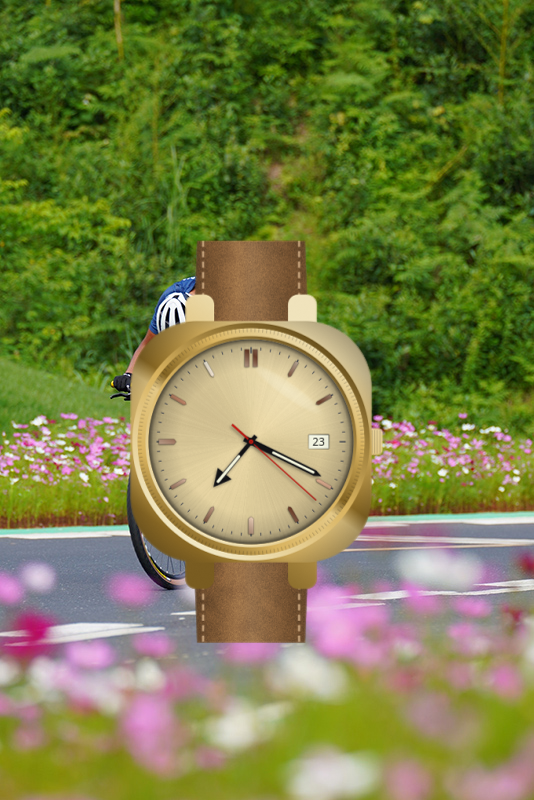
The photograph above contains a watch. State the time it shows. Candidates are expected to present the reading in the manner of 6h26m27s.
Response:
7h19m22s
